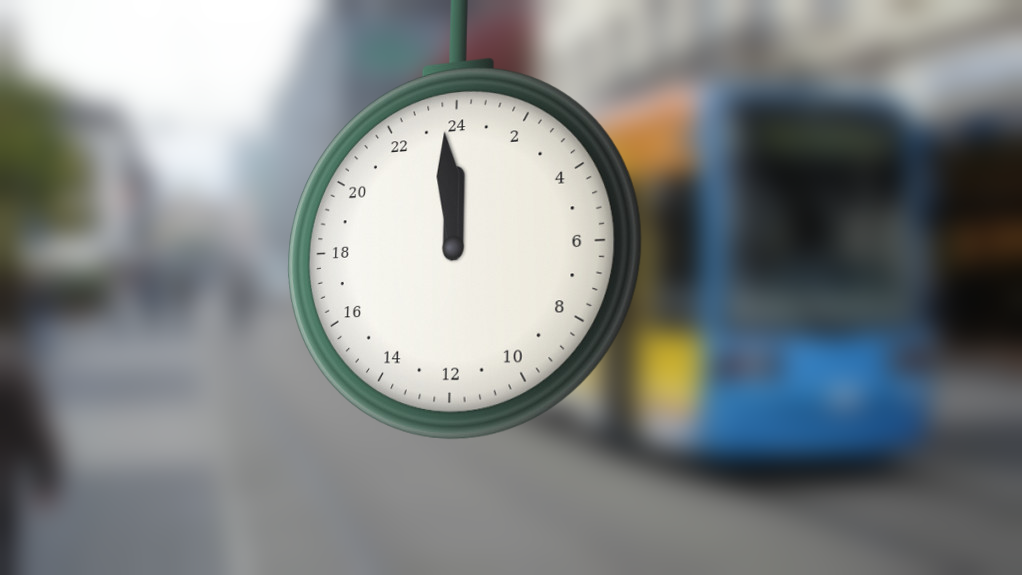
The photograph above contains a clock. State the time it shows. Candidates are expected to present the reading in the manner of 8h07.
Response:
23h59
